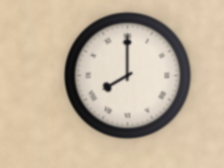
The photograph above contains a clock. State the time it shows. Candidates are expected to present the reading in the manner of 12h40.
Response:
8h00
